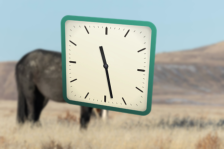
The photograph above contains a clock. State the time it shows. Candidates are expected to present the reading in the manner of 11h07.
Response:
11h28
